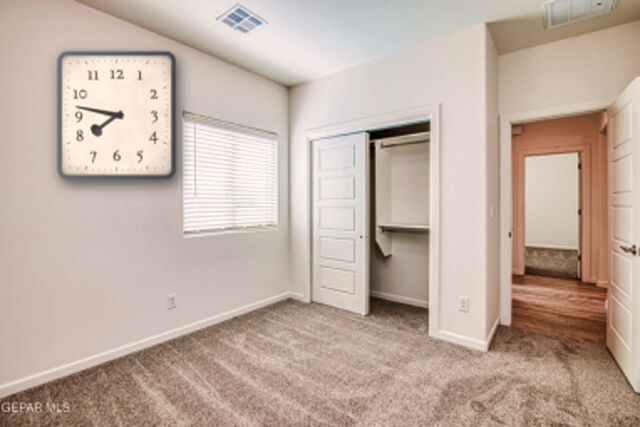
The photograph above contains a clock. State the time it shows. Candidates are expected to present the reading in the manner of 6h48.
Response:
7h47
